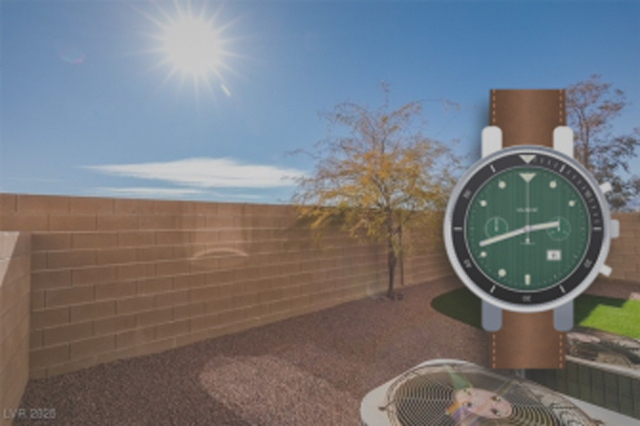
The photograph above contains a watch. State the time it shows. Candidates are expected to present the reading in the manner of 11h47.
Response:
2h42
